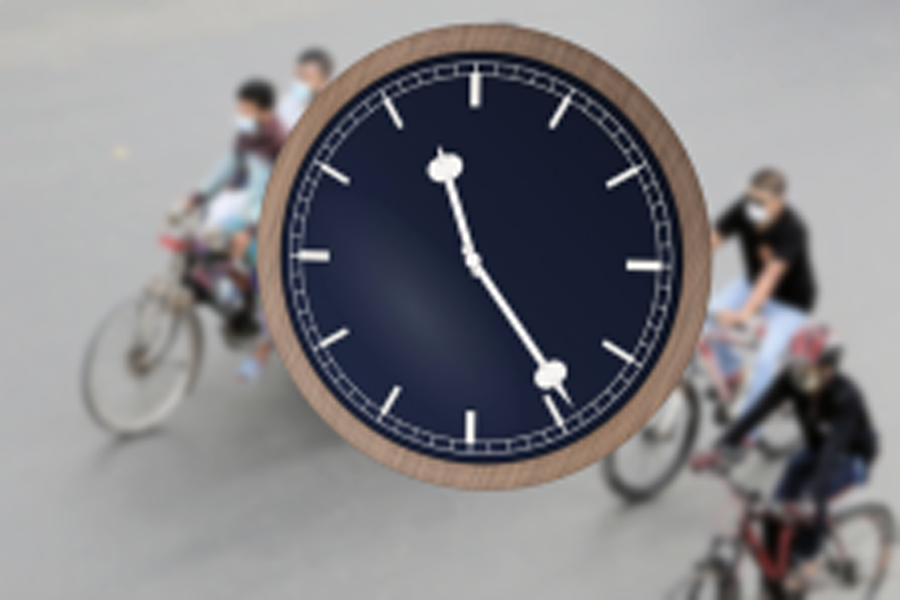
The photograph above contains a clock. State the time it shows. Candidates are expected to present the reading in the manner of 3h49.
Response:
11h24
